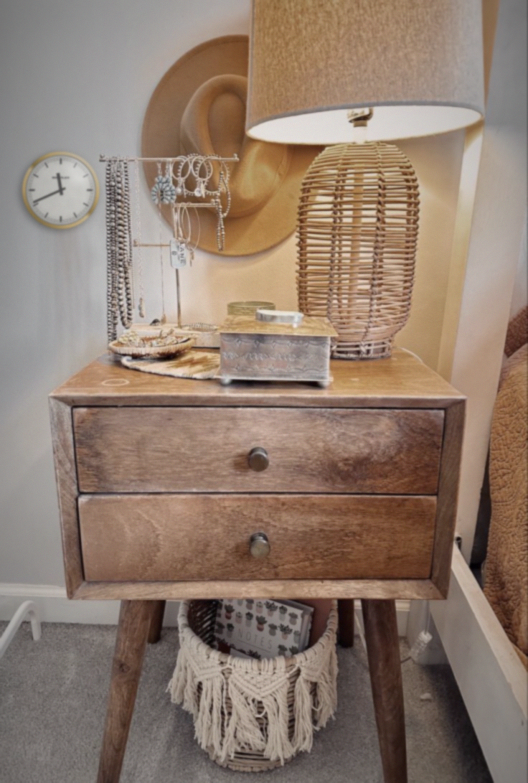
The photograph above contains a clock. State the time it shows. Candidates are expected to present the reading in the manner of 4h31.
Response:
11h41
